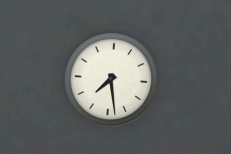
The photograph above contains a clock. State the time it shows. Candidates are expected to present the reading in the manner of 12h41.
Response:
7h28
